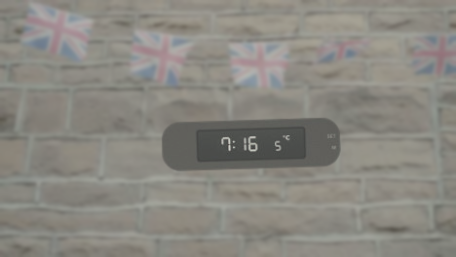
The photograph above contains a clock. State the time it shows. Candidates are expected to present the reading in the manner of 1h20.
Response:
7h16
